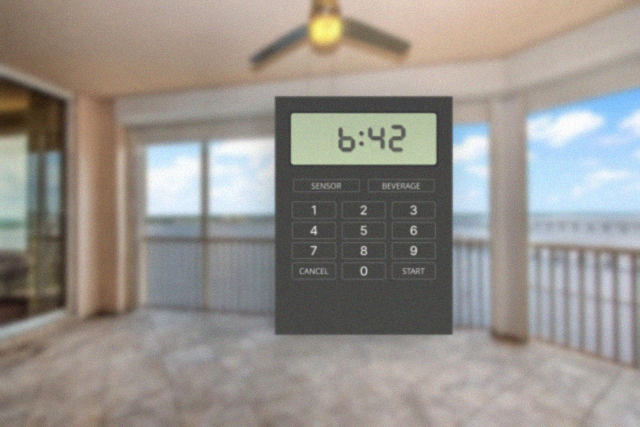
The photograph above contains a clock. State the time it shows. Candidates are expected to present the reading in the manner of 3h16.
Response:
6h42
